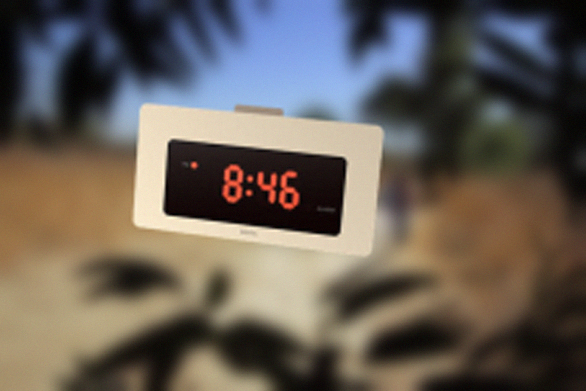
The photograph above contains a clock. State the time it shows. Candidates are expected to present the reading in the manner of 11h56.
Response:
8h46
